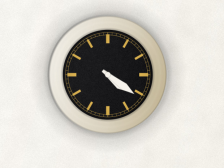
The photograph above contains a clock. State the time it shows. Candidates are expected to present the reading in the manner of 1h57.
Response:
4h21
